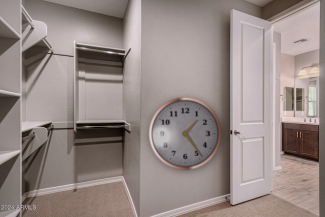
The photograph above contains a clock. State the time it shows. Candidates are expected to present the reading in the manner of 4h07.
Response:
1h24
